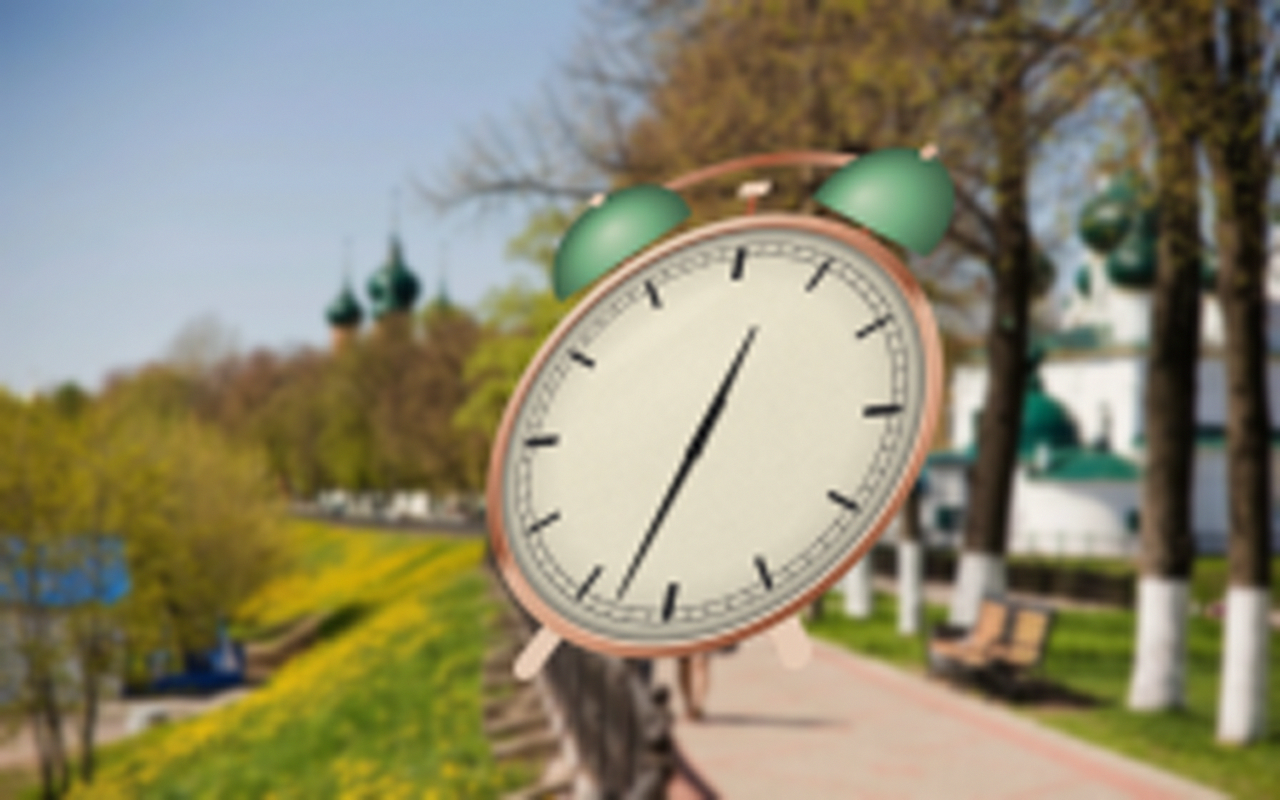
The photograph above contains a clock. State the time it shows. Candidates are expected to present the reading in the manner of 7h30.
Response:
12h33
